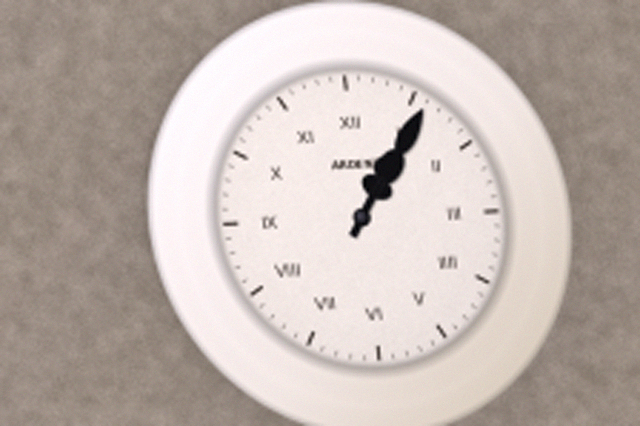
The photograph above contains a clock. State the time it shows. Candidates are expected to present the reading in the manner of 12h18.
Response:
1h06
